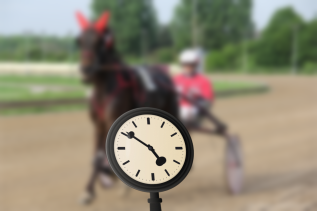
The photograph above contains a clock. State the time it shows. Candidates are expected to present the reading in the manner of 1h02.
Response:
4h51
